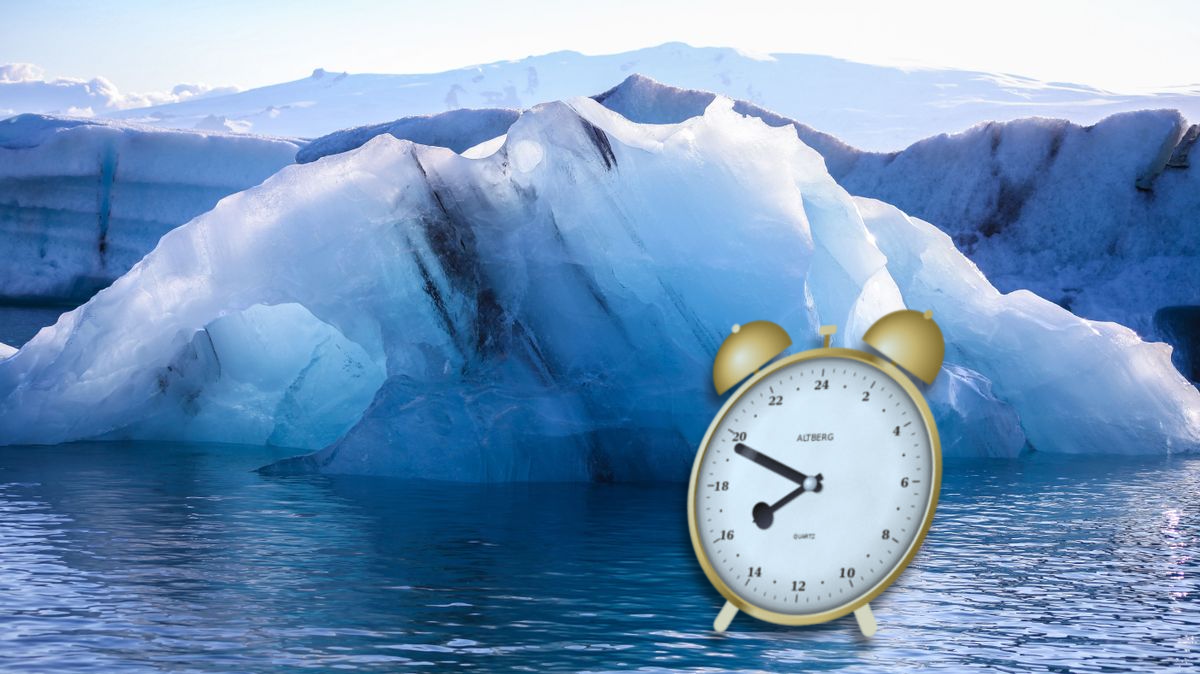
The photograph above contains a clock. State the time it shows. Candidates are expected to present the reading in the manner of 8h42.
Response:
15h49
